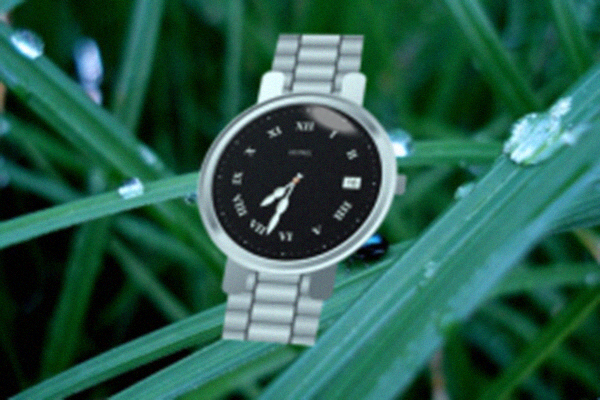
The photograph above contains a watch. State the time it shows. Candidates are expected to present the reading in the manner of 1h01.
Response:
7h33
